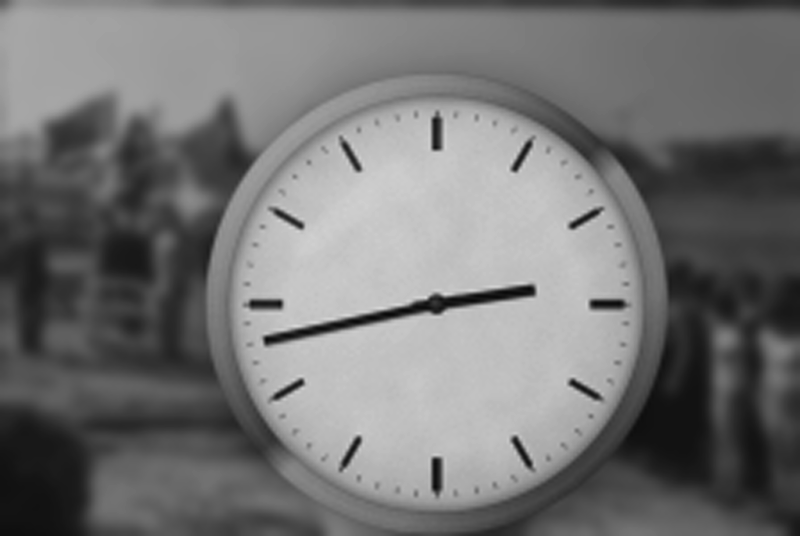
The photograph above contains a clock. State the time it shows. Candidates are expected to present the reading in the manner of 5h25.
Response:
2h43
